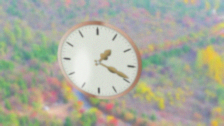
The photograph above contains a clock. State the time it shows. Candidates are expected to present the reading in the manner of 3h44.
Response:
1h19
